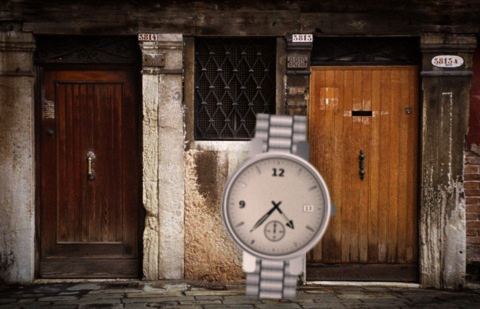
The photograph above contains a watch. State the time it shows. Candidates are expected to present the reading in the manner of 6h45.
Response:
4h37
